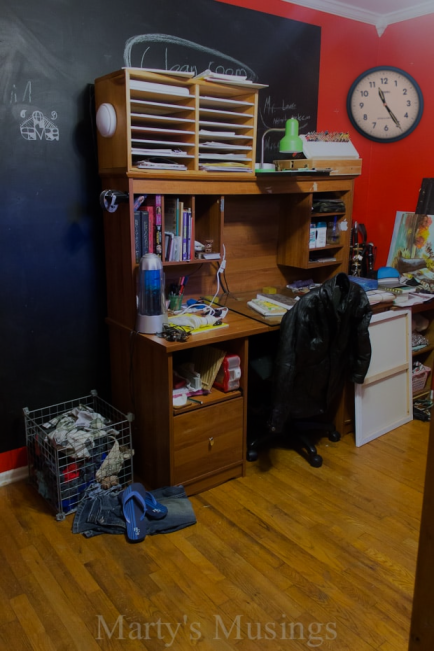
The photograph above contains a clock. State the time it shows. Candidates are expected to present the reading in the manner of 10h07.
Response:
11h25
